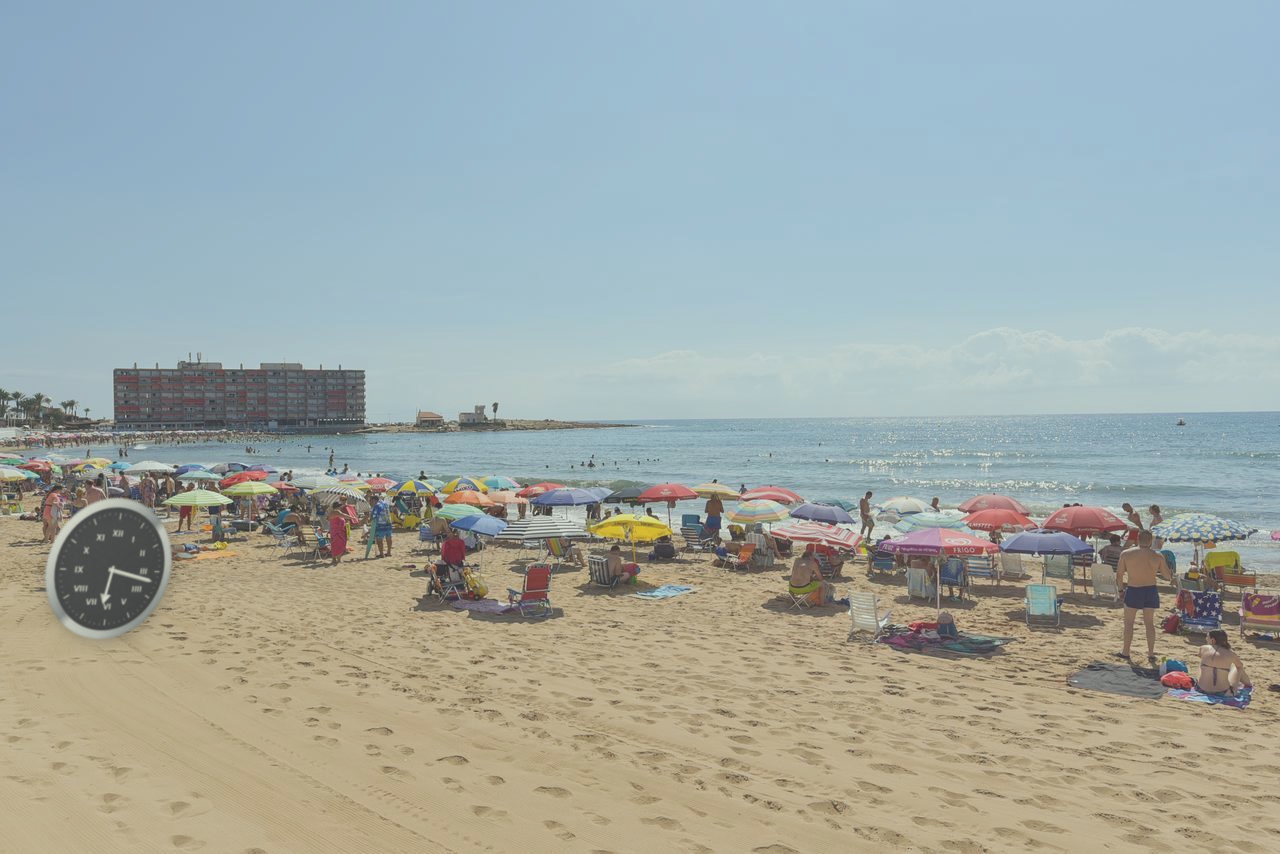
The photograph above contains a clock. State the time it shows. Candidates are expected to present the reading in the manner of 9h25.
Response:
6h17
